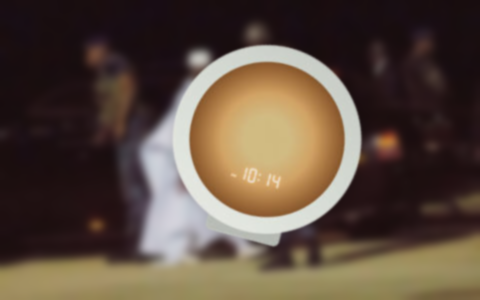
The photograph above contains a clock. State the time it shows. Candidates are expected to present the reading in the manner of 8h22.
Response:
10h14
